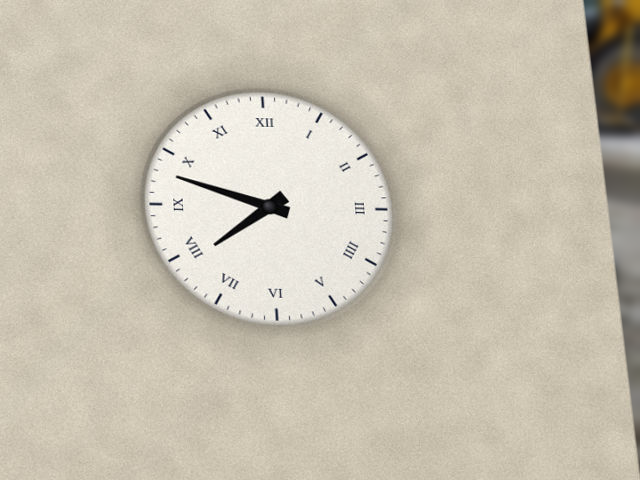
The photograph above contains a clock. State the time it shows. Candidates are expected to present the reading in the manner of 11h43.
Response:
7h48
